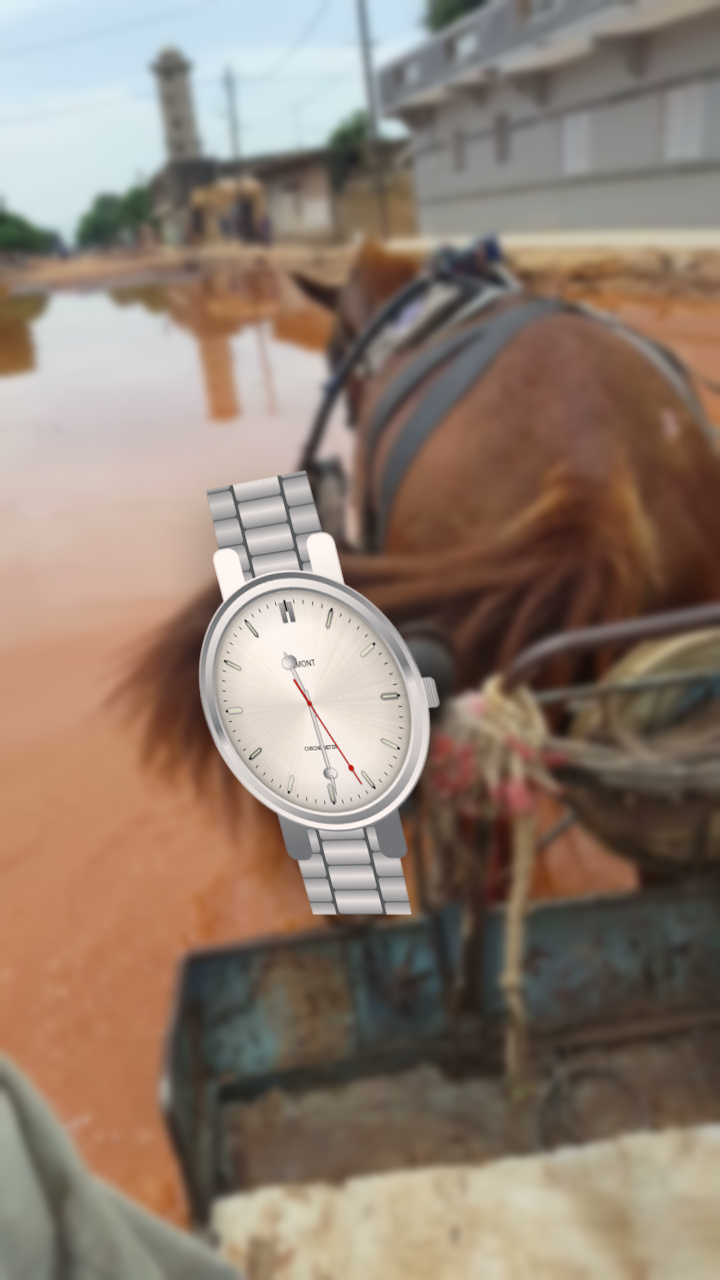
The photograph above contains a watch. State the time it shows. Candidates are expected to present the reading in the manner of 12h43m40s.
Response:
11h29m26s
